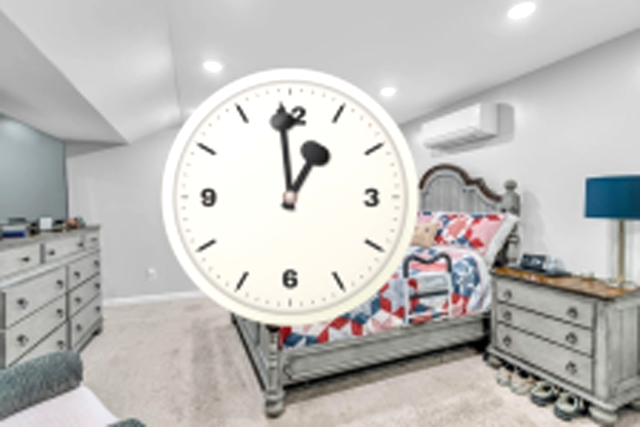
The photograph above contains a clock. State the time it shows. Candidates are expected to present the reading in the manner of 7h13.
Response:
12h59
